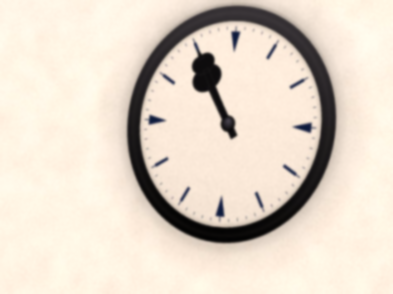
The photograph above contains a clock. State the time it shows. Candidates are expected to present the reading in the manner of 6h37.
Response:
10h55
